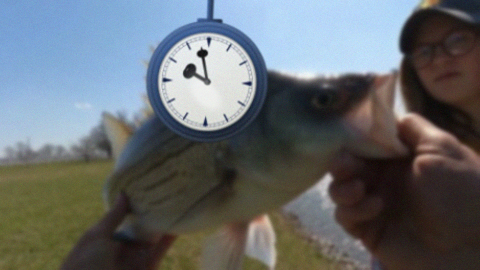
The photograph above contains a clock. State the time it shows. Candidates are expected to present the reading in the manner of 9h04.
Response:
9h58
